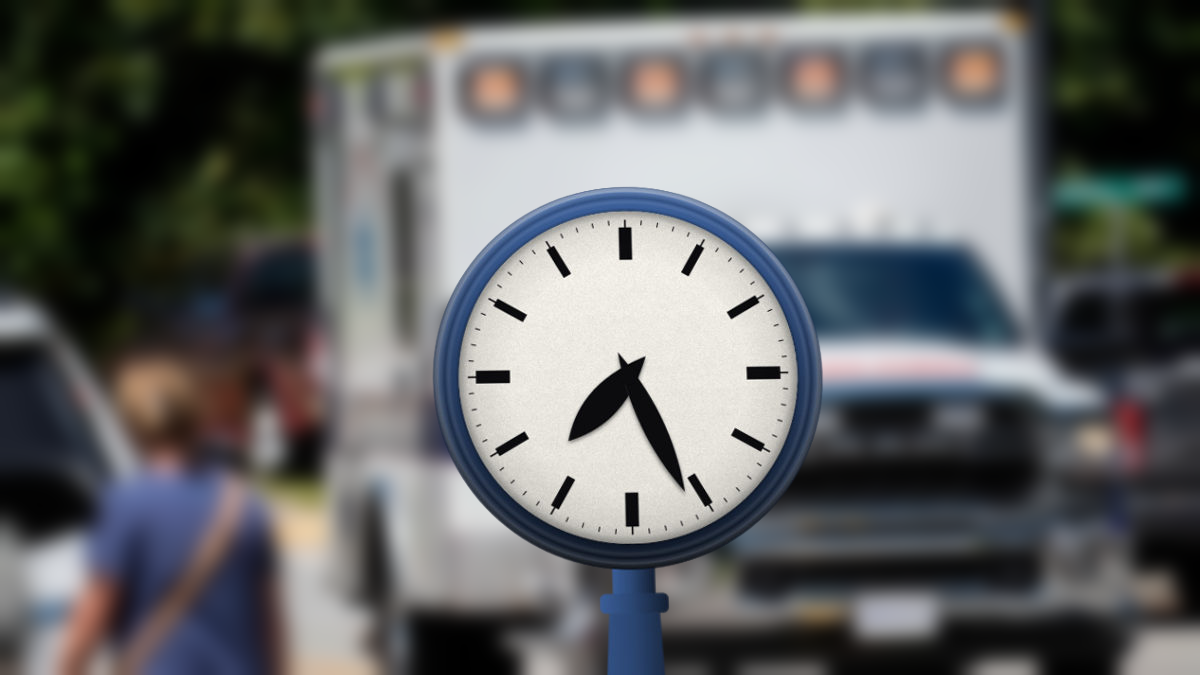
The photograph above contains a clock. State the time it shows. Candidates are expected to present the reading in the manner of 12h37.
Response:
7h26
